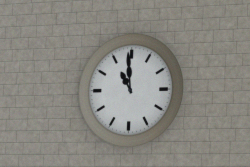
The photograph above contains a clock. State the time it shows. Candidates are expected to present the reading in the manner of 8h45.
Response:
10h59
